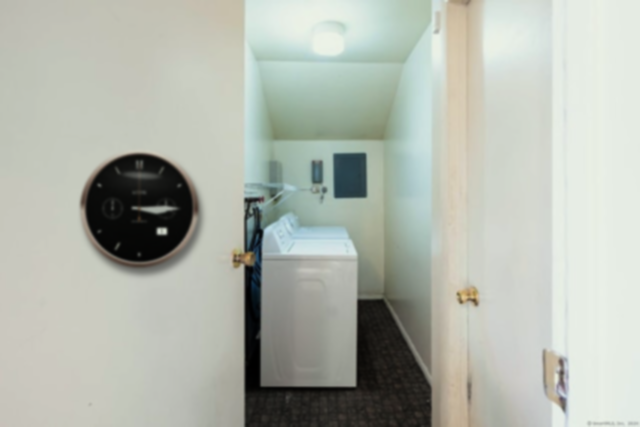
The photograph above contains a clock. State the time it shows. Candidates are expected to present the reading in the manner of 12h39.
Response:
3h15
